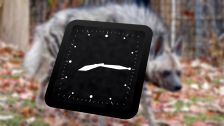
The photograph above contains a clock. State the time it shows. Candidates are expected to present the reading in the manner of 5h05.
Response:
8h15
